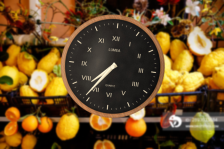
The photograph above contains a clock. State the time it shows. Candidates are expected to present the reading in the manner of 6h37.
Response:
7h36
